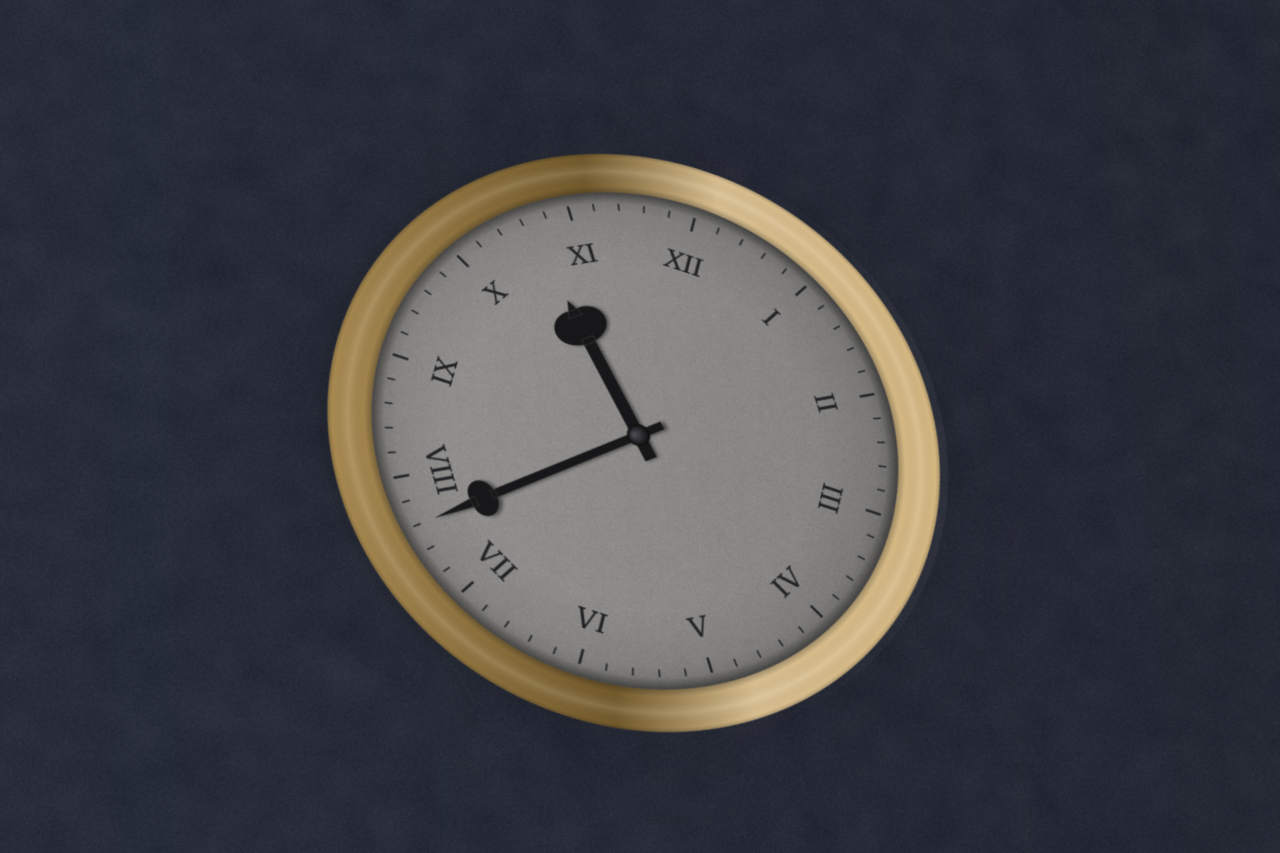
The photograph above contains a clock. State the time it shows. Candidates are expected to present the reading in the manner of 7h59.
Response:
10h38
